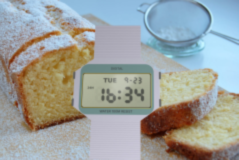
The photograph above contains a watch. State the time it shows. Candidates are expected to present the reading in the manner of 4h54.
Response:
16h34
